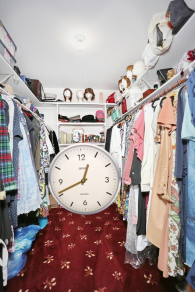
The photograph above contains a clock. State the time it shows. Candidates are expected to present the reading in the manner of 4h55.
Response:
12h41
